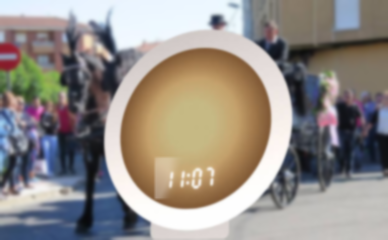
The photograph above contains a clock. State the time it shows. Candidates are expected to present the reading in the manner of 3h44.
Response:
11h07
